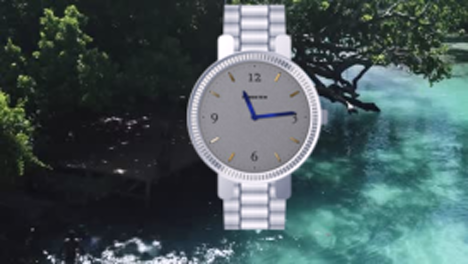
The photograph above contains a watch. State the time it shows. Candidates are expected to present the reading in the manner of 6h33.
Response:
11h14
